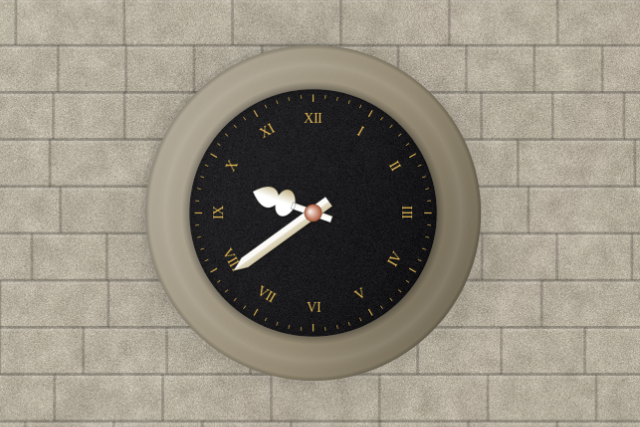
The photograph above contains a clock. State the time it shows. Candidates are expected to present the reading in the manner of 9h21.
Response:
9h39
